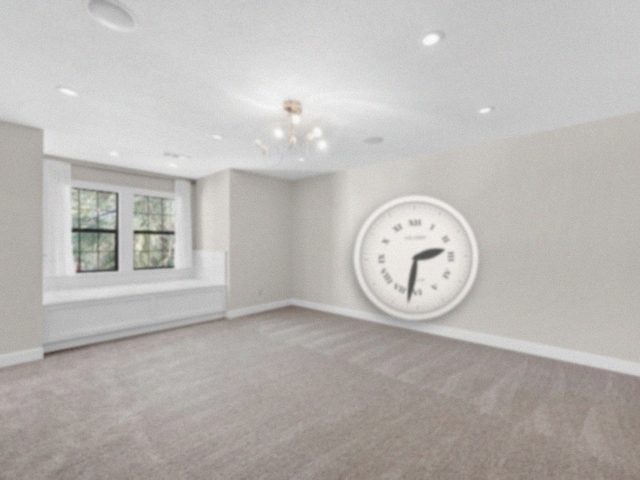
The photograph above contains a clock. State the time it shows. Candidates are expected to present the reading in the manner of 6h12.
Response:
2h32
